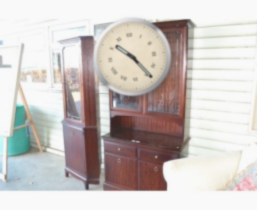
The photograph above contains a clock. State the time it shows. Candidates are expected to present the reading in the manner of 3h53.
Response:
10h24
